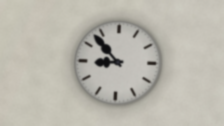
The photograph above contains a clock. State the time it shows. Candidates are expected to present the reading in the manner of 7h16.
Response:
8h53
